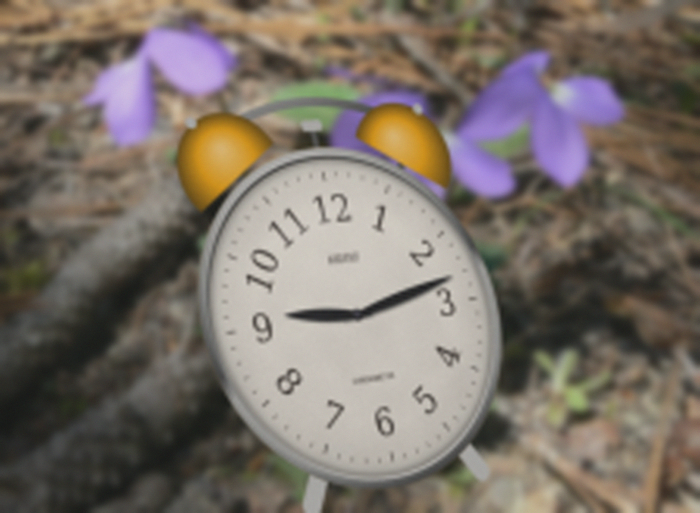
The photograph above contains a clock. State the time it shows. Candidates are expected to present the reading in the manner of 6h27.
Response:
9h13
